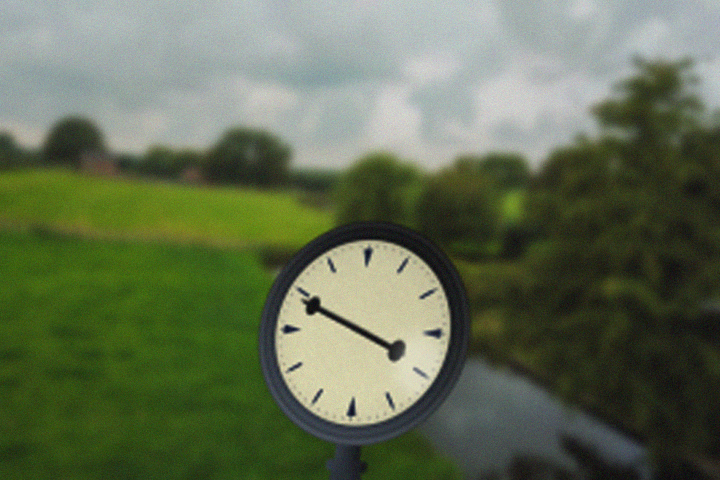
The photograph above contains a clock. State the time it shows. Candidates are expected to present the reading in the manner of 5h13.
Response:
3h49
